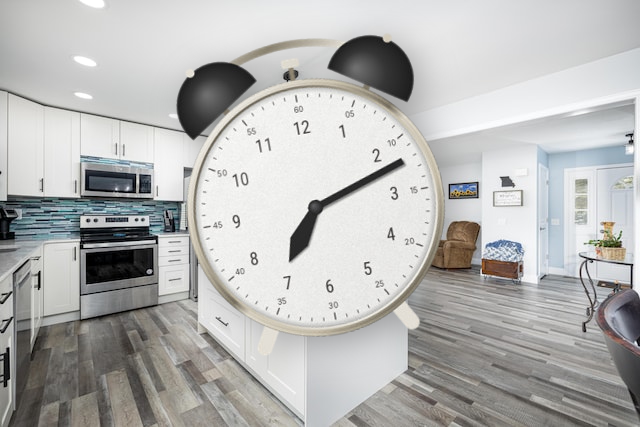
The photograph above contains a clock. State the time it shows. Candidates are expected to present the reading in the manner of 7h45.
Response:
7h12
